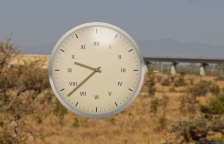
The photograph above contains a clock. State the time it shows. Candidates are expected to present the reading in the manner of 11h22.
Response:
9h38
